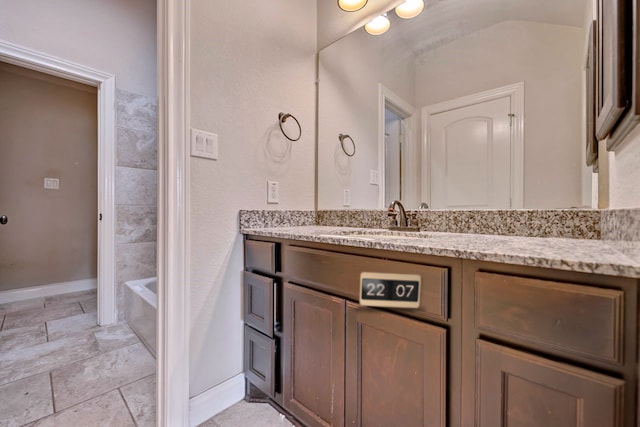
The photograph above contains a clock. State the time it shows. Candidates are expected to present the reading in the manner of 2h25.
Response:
22h07
